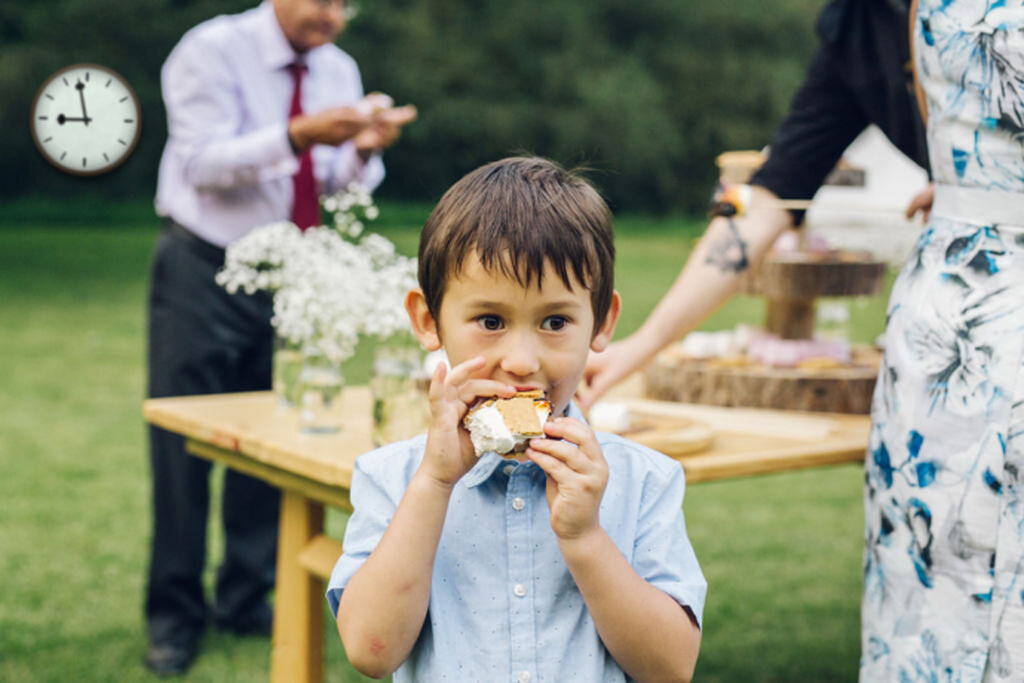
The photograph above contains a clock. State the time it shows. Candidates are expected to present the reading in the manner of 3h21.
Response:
8h58
